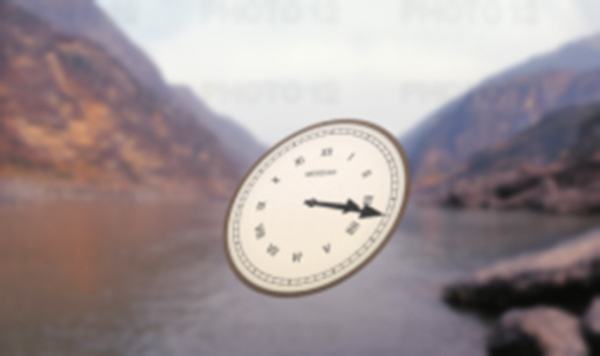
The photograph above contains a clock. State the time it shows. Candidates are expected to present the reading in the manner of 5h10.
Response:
3h17
